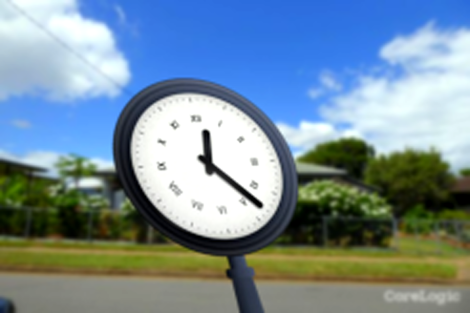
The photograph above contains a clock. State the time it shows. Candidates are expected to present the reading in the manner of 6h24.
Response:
12h23
